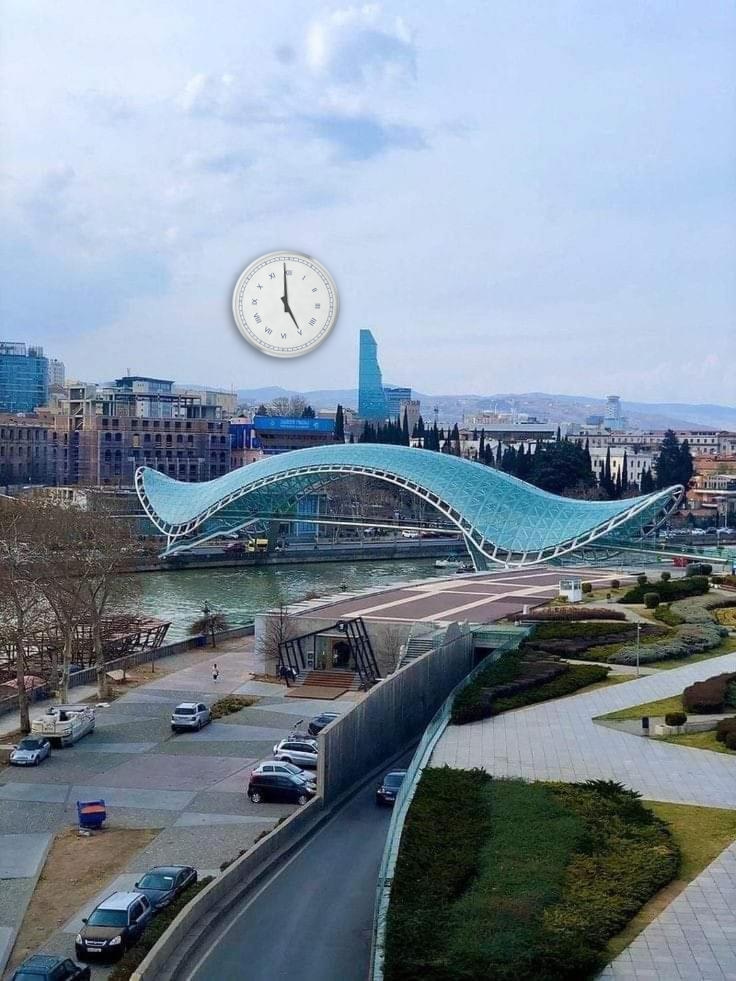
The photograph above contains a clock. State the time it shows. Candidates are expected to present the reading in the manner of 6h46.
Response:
4h59
